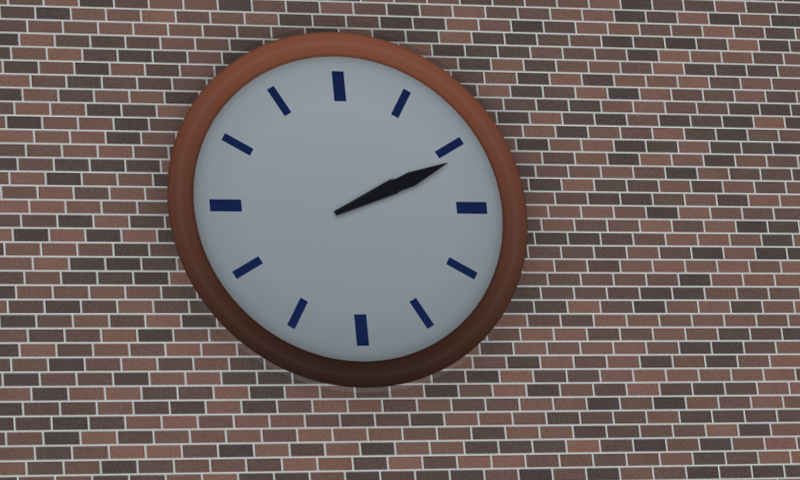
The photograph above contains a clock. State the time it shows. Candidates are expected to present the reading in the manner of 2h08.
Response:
2h11
